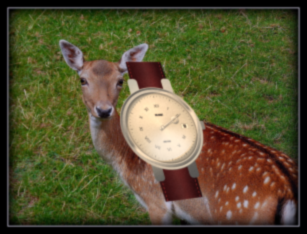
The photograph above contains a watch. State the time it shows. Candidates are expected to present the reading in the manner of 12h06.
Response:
2h10
